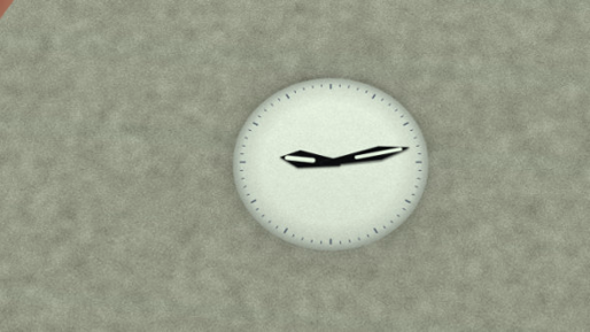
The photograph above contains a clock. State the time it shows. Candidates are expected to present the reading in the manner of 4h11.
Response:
9h13
